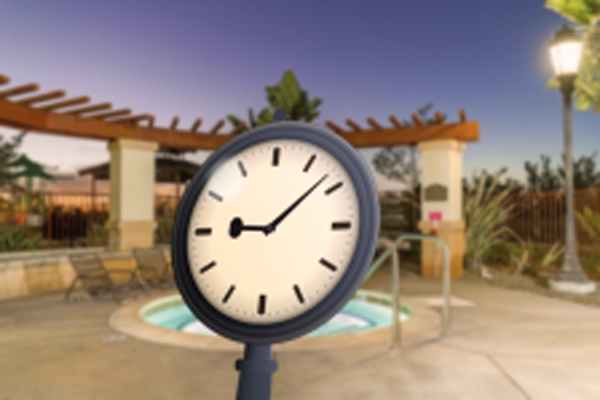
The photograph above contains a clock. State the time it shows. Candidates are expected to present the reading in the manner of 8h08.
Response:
9h08
